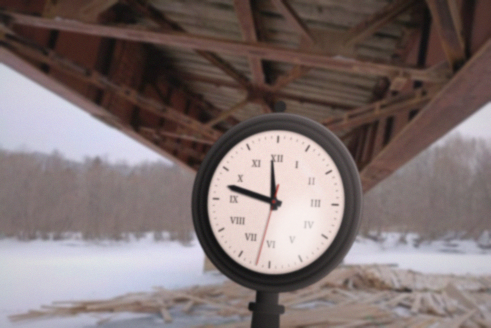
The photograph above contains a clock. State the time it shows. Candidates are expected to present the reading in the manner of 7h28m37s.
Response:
11h47m32s
